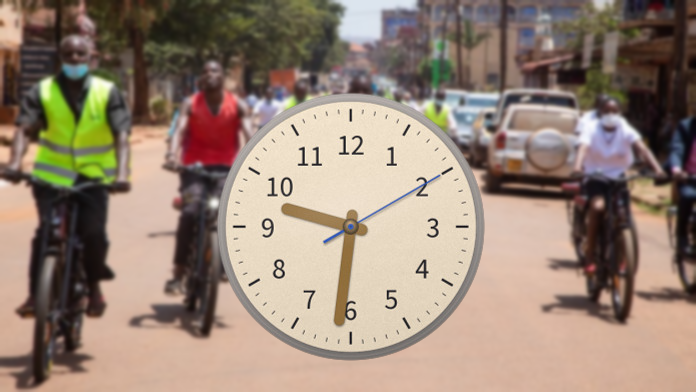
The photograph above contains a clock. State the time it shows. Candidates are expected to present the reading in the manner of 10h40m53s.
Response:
9h31m10s
